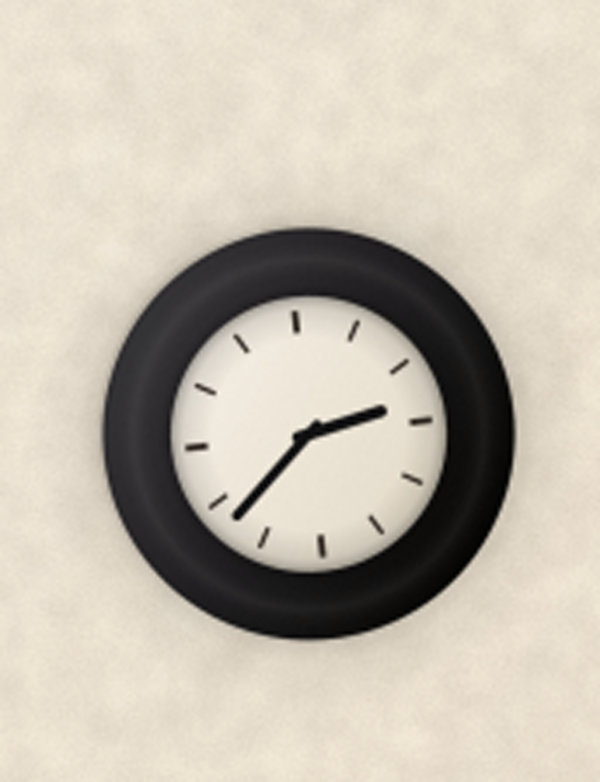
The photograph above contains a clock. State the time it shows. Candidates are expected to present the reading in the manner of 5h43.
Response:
2h38
